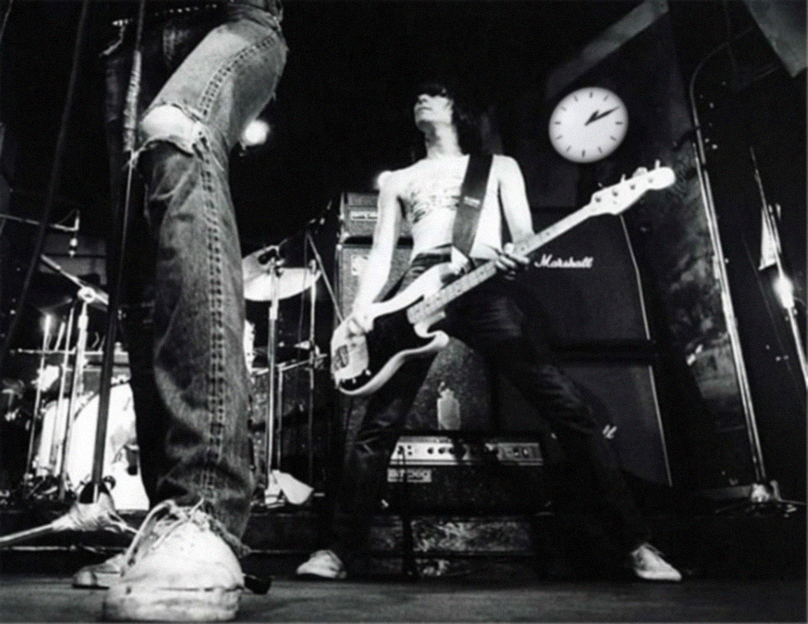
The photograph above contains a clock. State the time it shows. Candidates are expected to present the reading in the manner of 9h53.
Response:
1h10
